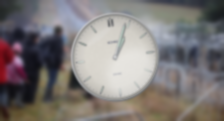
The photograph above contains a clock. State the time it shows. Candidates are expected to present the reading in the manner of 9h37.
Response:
1h04
